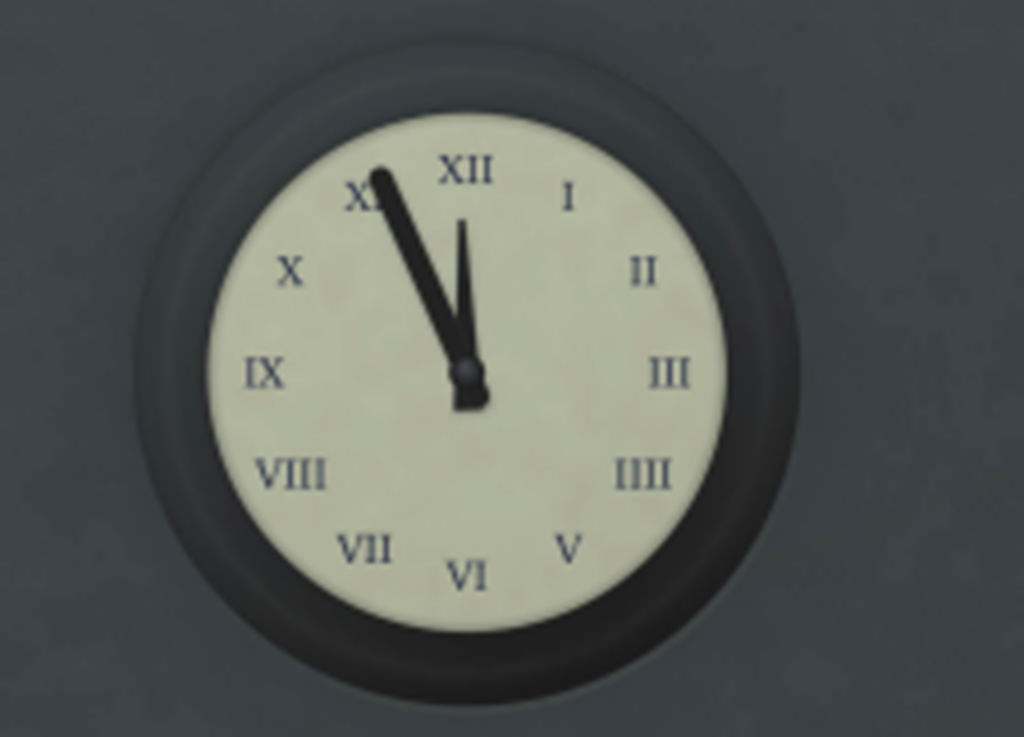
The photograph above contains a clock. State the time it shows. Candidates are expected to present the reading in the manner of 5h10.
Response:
11h56
